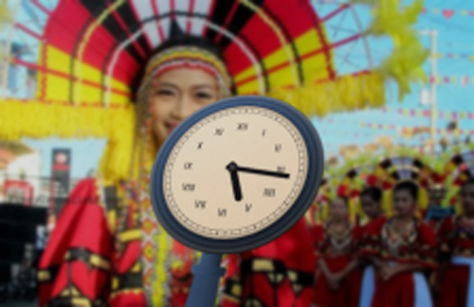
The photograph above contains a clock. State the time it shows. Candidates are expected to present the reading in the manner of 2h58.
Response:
5h16
